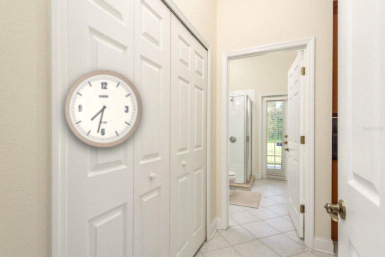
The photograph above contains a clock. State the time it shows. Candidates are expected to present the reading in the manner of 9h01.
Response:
7h32
